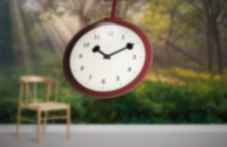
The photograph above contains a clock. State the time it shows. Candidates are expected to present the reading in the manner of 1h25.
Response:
10h10
